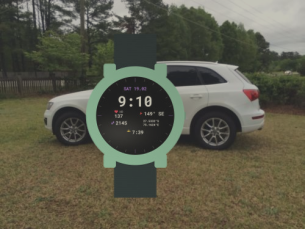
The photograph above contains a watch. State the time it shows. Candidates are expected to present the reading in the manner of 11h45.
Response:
9h10
